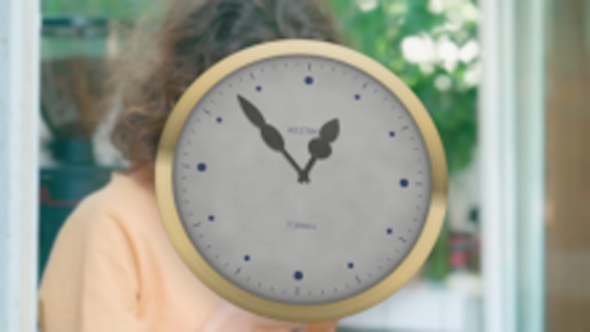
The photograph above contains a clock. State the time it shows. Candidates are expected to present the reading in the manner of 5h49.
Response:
12h53
